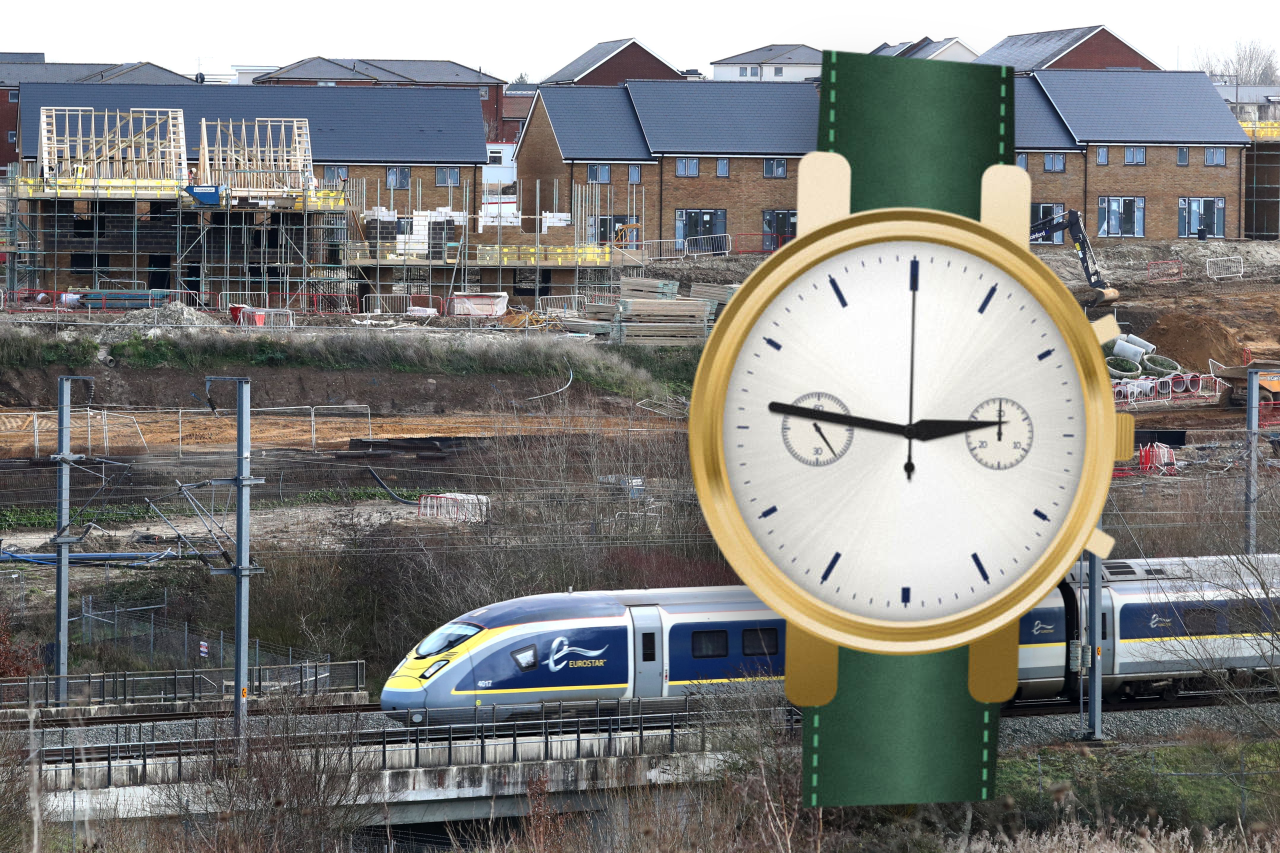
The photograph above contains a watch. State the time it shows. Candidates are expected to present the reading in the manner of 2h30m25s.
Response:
2h46m24s
